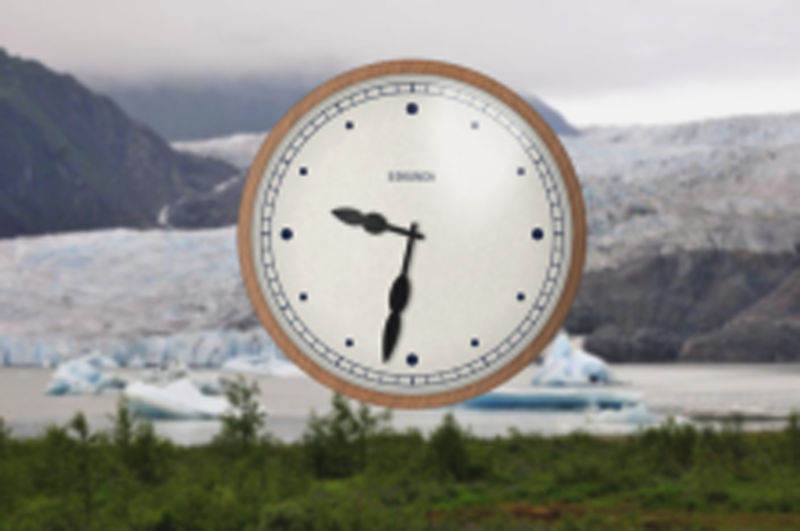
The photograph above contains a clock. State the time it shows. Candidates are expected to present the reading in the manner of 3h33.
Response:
9h32
